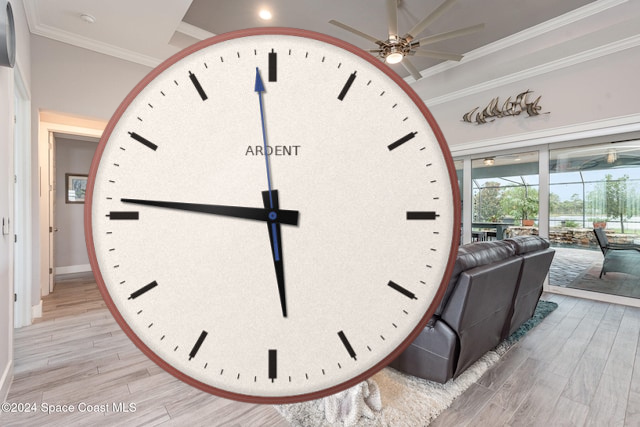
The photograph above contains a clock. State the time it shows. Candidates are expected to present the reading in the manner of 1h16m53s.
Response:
5h45m59s
